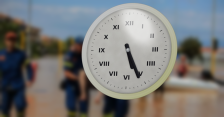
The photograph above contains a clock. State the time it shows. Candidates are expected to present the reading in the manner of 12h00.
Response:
5h26
